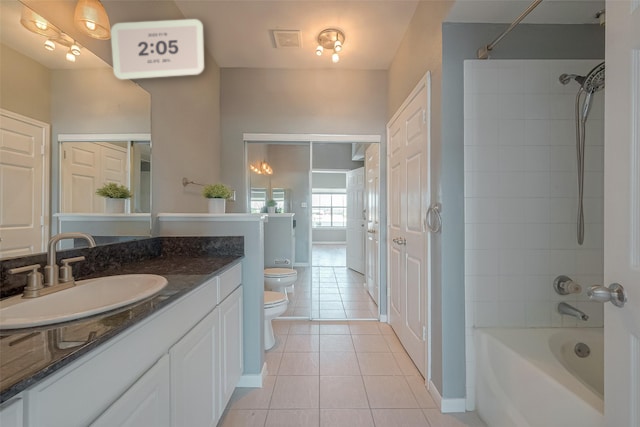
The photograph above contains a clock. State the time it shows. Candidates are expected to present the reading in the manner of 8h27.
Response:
2h05
